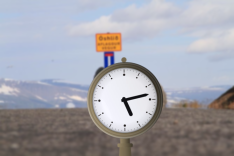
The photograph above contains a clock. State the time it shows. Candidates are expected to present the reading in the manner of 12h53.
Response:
5h13
